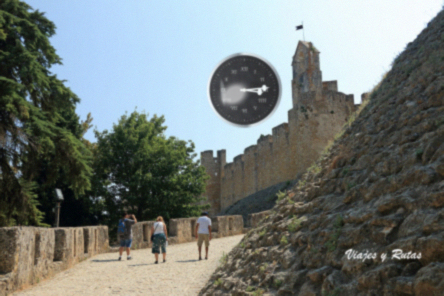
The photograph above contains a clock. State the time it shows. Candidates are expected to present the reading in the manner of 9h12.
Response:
3h14
